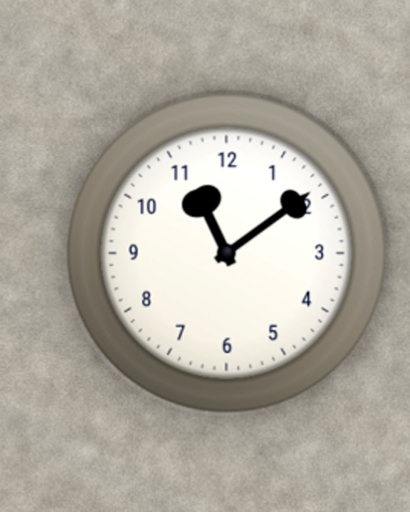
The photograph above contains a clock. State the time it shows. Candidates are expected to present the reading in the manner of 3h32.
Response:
11h09
